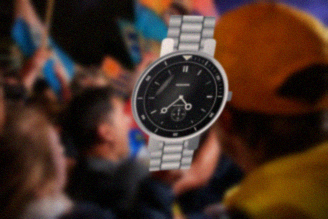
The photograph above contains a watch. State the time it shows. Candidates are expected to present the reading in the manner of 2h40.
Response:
4h38
